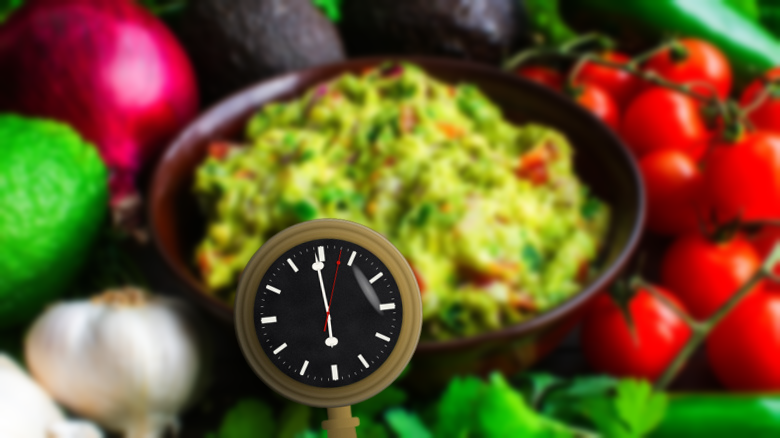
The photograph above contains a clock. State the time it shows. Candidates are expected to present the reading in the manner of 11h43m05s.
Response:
5h59m03s
